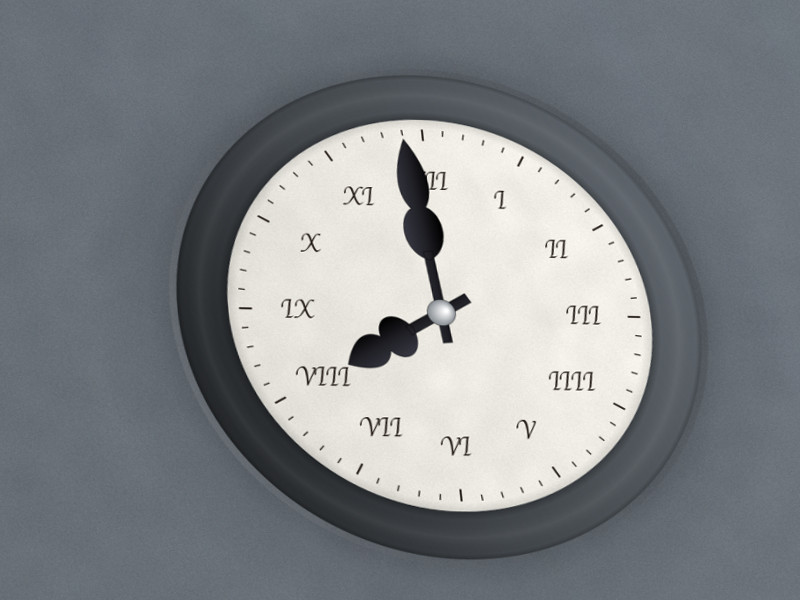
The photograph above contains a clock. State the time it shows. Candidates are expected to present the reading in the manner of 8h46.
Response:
7h59
